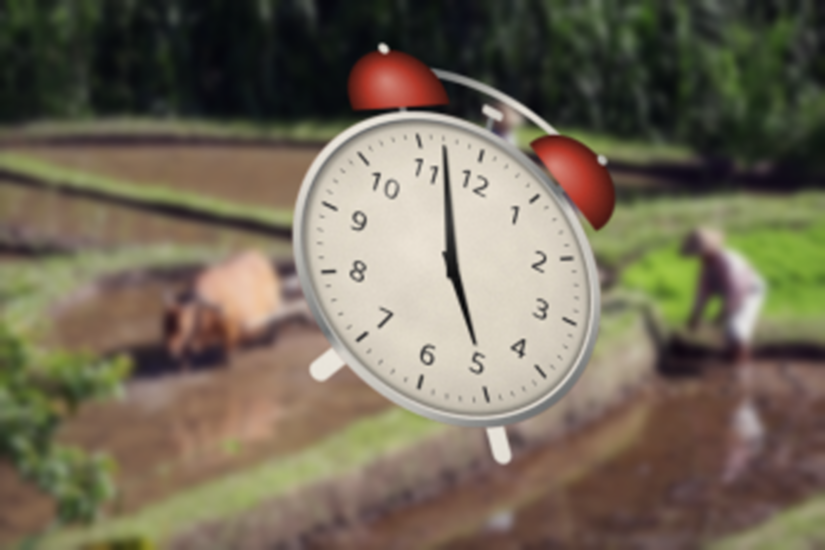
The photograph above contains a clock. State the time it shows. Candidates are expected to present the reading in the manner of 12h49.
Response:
4h57
